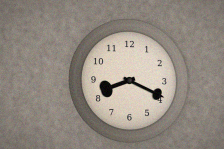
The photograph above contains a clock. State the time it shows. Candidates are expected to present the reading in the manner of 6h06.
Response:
8h19
